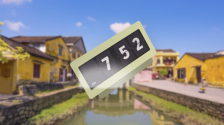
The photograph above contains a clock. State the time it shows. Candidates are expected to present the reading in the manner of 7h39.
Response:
7h52
